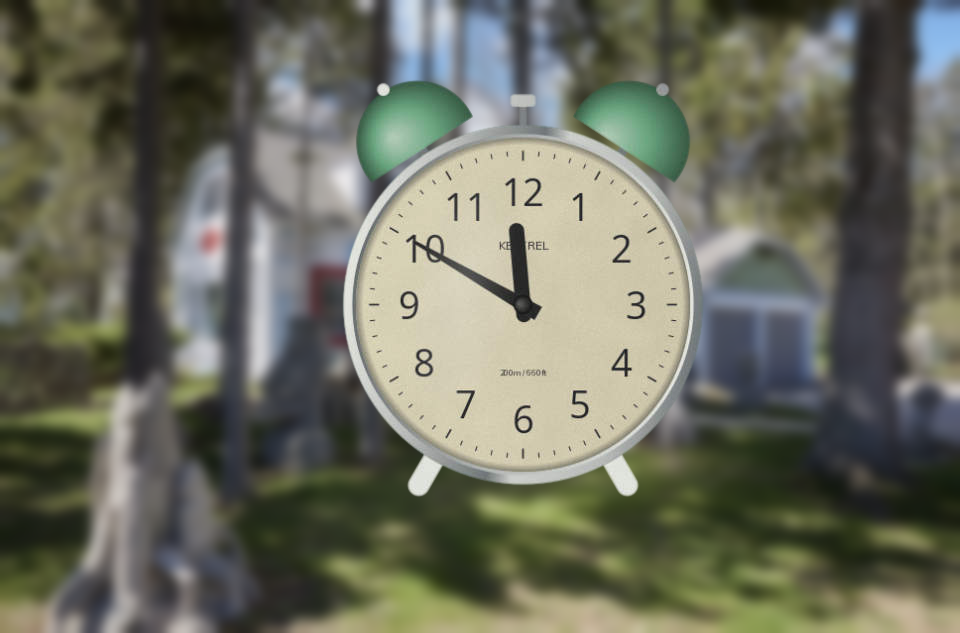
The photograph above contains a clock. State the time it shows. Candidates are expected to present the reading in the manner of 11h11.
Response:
11h50
